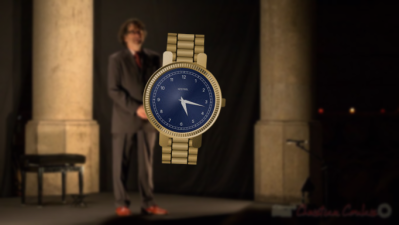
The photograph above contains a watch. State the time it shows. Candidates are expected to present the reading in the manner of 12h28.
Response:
5h17
